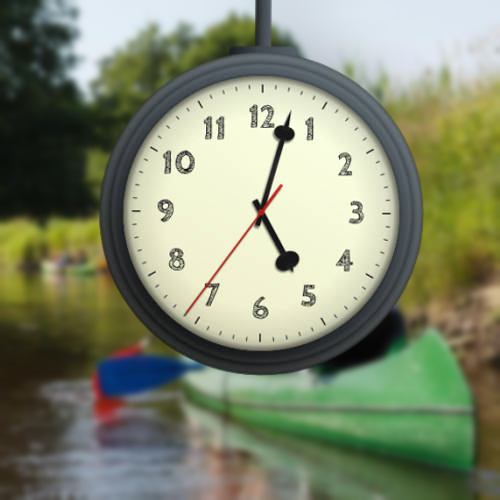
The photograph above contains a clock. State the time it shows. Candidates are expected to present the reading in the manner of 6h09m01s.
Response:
5h02m36s
